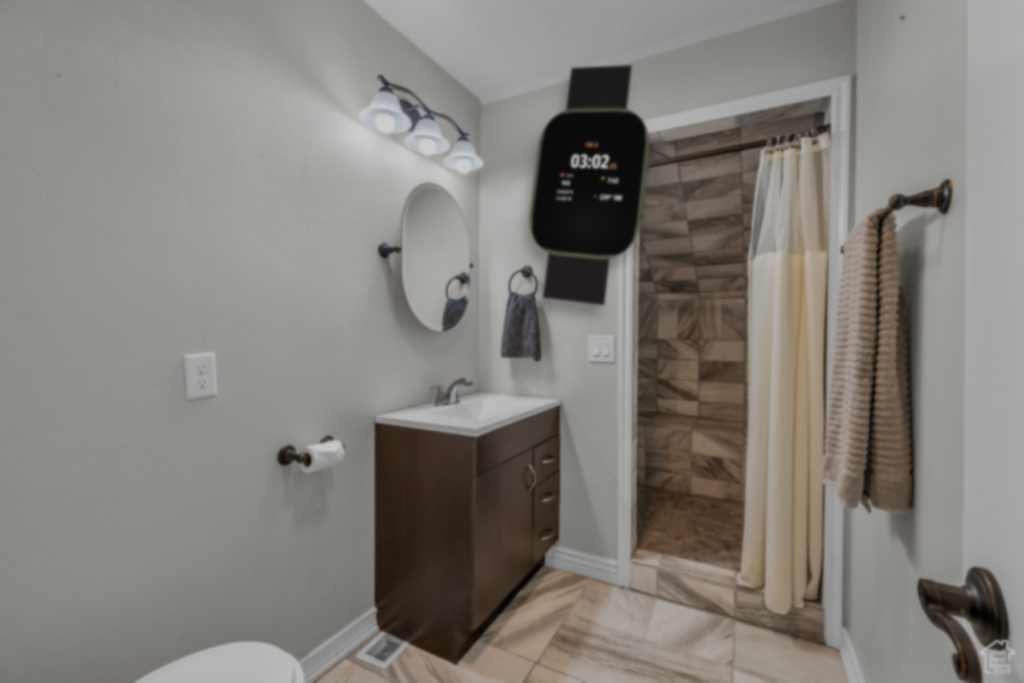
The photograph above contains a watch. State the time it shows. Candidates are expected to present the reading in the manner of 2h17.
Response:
3h02
